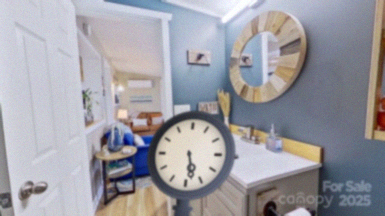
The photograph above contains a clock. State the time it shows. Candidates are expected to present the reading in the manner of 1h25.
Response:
5h28
